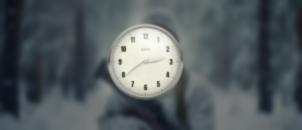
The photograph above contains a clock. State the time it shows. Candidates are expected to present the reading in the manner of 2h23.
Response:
2h39
